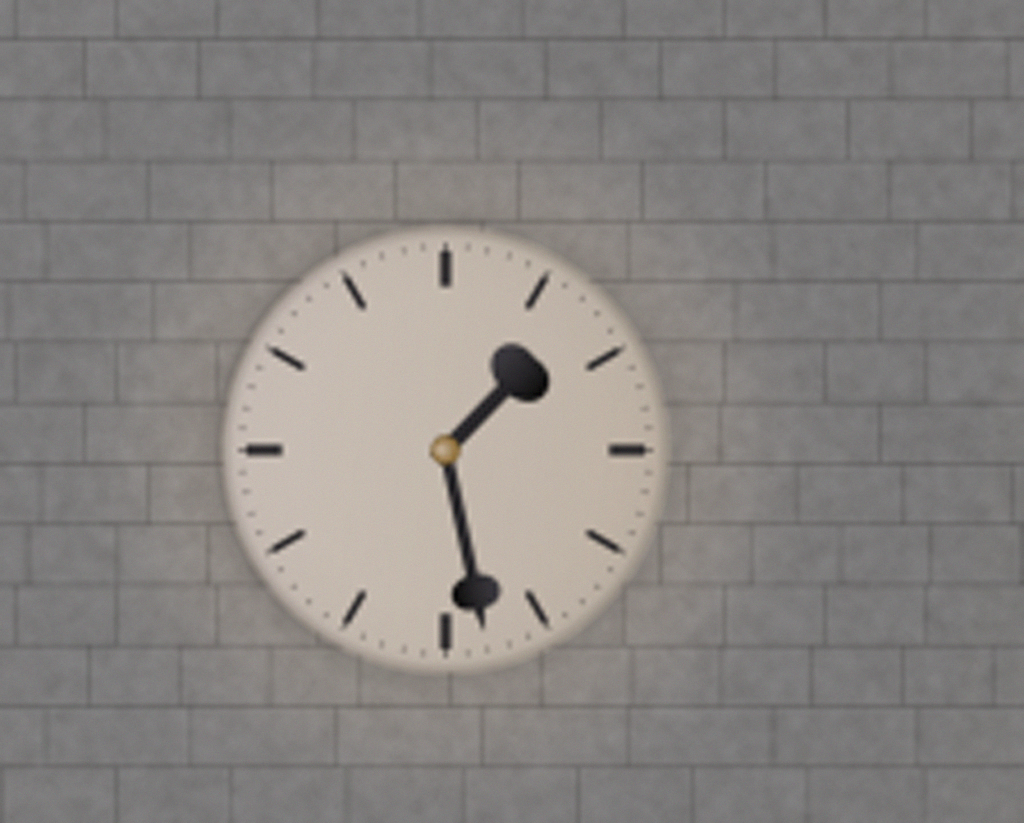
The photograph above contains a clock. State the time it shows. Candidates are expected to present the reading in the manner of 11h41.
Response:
1h28
